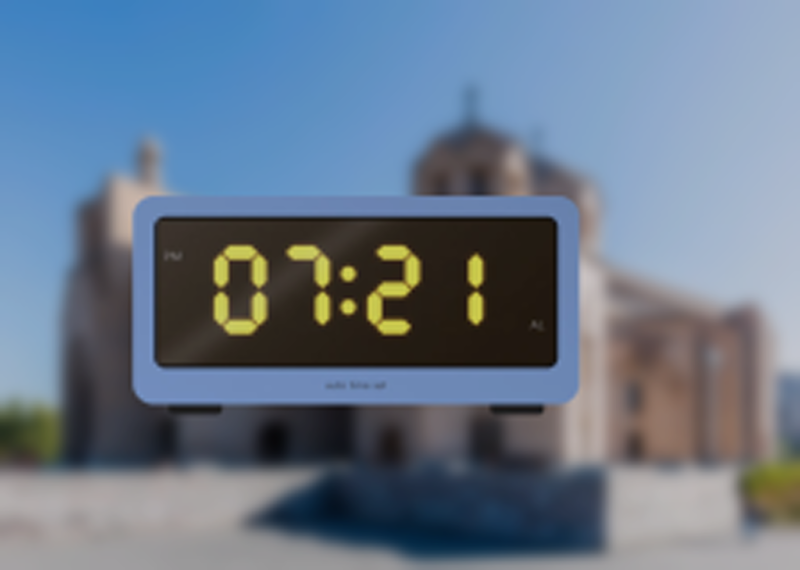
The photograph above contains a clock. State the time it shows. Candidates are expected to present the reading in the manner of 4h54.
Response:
7h21
